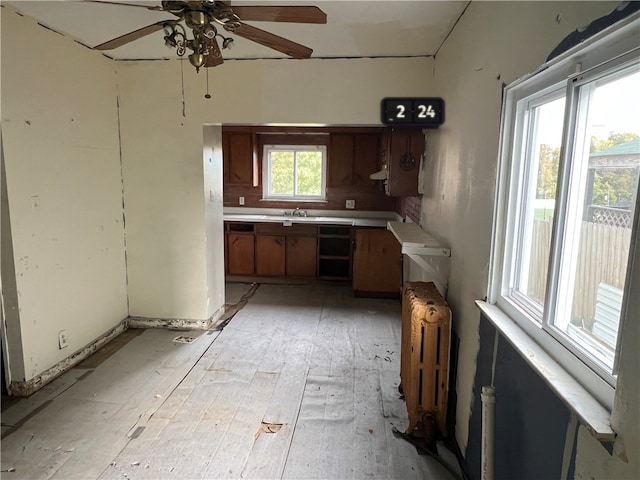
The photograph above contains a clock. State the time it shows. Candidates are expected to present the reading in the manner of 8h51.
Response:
2h24
